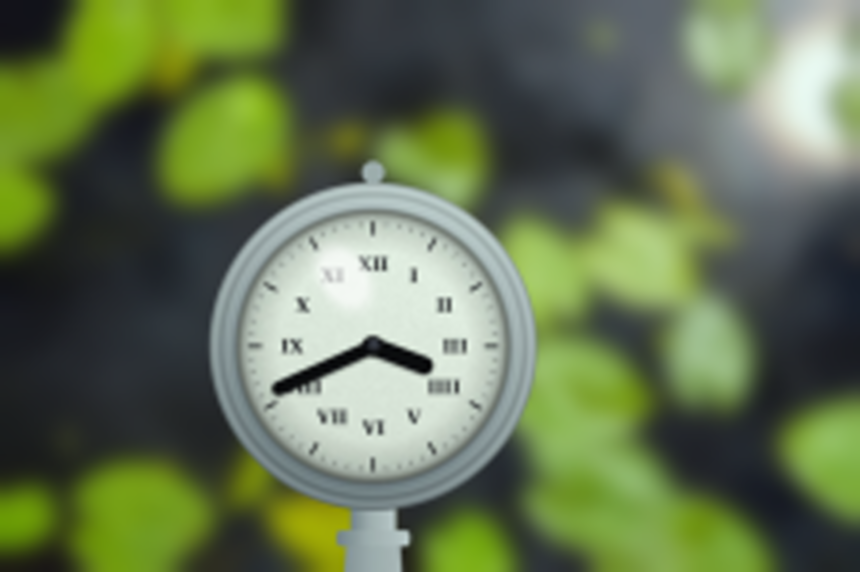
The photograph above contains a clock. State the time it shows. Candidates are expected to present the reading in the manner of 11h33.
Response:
3h41
